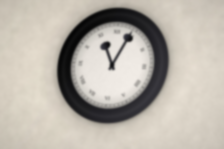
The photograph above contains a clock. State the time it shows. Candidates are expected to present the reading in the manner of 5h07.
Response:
11h04
